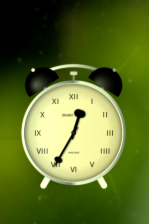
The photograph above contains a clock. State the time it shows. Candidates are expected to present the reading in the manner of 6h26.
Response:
12h35
